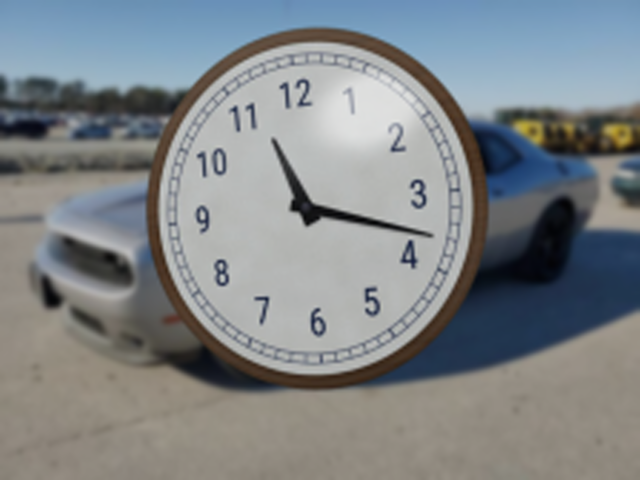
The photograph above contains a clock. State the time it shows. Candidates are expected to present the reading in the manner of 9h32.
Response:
11h18
